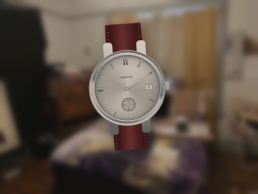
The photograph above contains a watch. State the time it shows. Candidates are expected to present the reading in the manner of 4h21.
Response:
2h10
